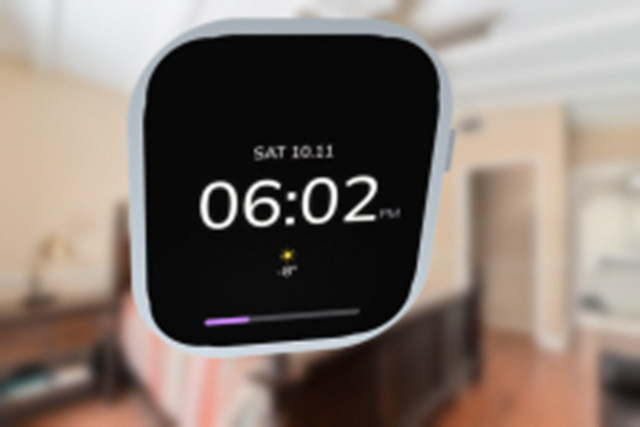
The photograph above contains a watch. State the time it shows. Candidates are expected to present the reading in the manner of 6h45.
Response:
6h02
